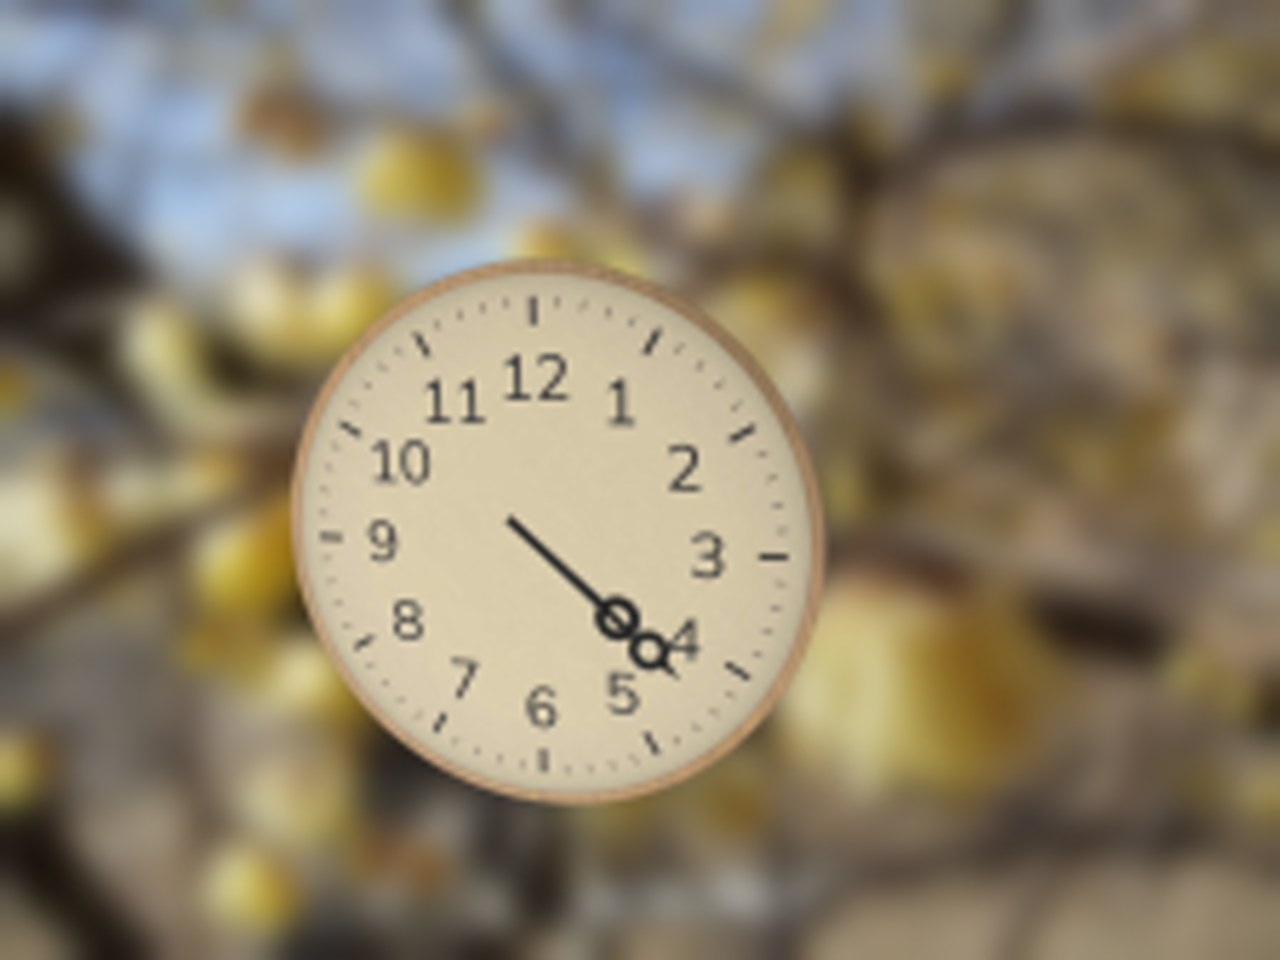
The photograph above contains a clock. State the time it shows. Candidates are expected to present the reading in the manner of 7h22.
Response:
4h22
